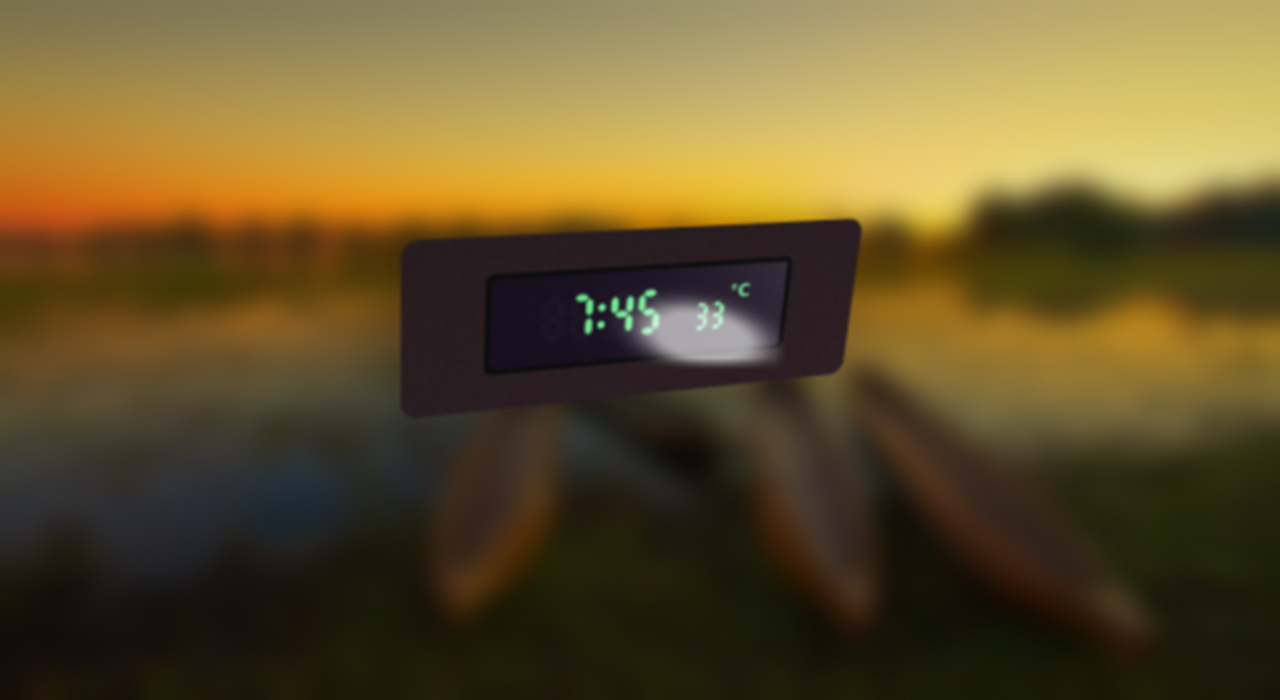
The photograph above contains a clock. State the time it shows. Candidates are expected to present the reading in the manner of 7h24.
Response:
7h45
